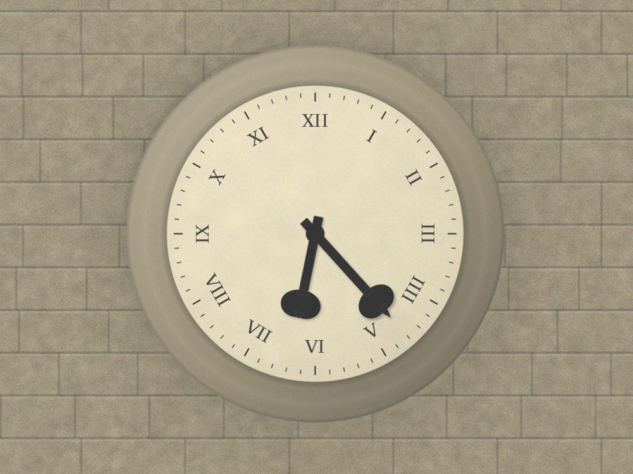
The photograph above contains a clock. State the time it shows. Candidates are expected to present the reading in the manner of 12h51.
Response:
6h23
